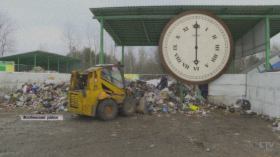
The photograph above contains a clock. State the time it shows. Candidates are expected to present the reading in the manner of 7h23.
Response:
6h00
